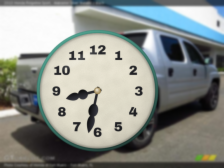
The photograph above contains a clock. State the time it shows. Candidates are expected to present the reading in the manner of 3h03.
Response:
8h32
